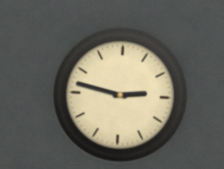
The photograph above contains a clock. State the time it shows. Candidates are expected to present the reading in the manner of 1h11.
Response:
2h47
